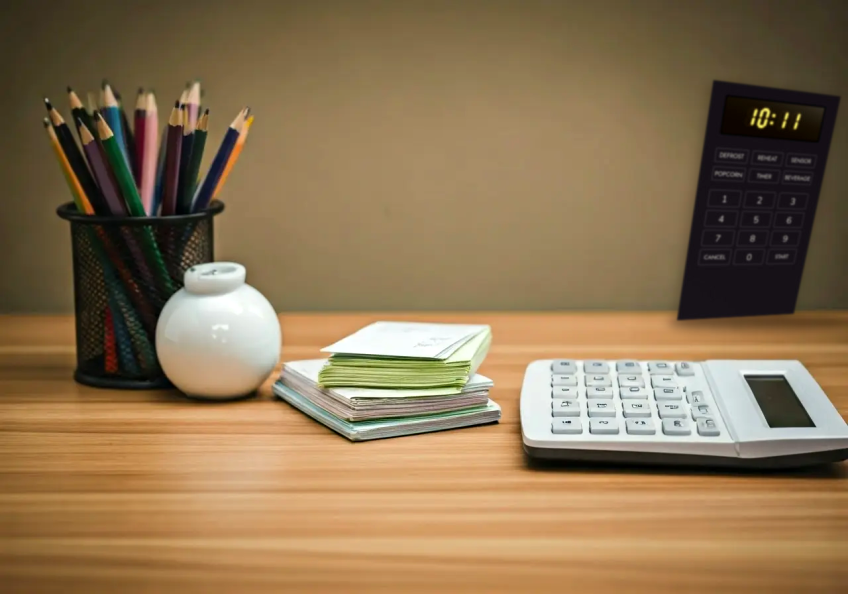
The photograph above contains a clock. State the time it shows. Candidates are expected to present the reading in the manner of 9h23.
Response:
10h11
